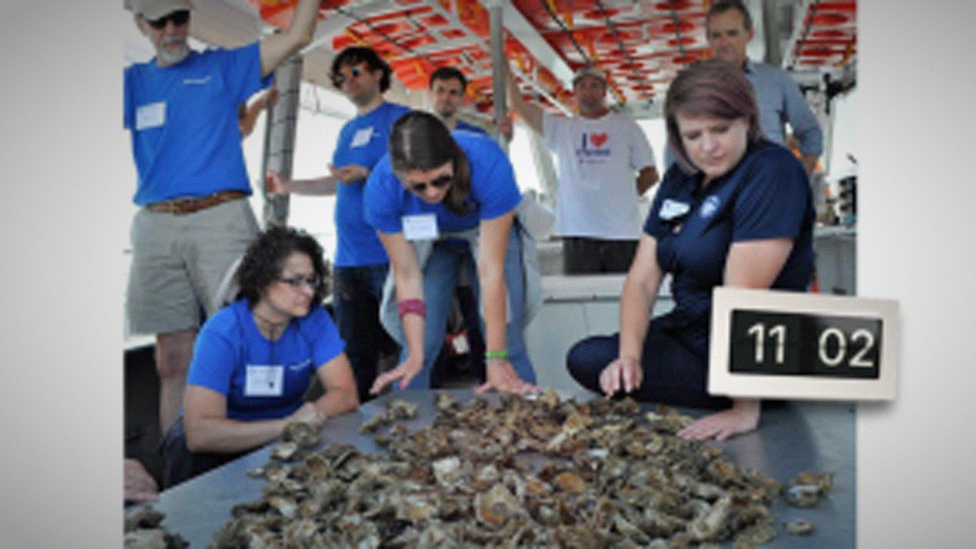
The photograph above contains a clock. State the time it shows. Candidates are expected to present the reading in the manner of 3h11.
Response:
11h02
